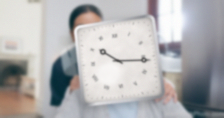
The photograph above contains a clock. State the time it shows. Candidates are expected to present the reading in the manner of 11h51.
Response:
10h16
